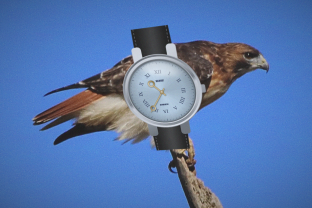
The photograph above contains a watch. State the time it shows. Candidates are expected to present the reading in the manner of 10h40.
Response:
10h36
